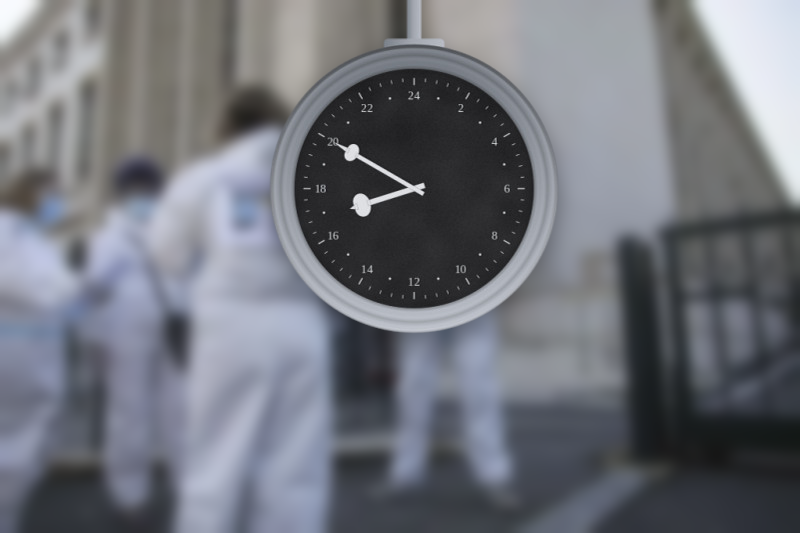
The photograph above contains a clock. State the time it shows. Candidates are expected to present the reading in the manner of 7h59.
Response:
16h50
